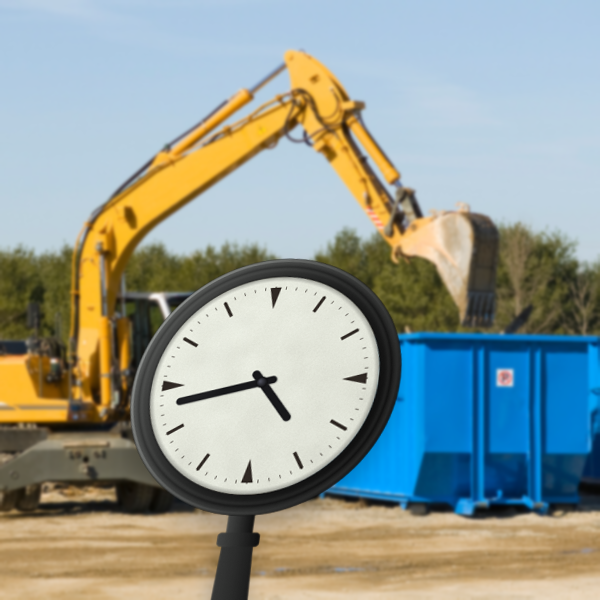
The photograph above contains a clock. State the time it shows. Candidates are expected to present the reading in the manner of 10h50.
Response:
4h43
